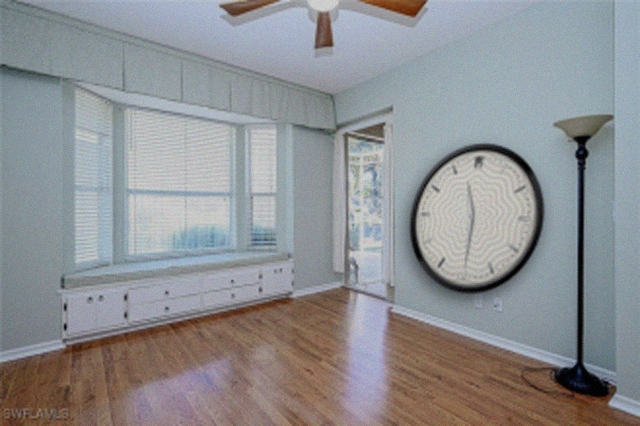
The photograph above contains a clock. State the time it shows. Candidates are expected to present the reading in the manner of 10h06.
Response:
11h30
